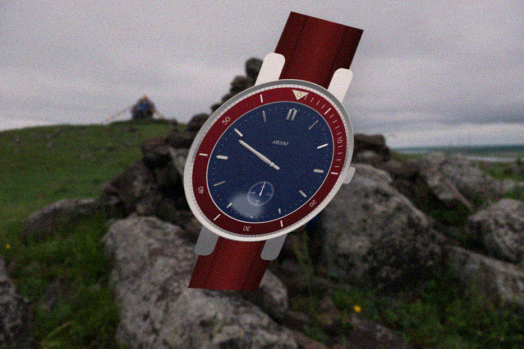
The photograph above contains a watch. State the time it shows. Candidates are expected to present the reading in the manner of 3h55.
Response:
9h49
